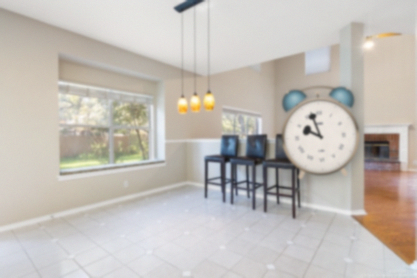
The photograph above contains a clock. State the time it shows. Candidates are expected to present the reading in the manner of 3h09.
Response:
9h57
